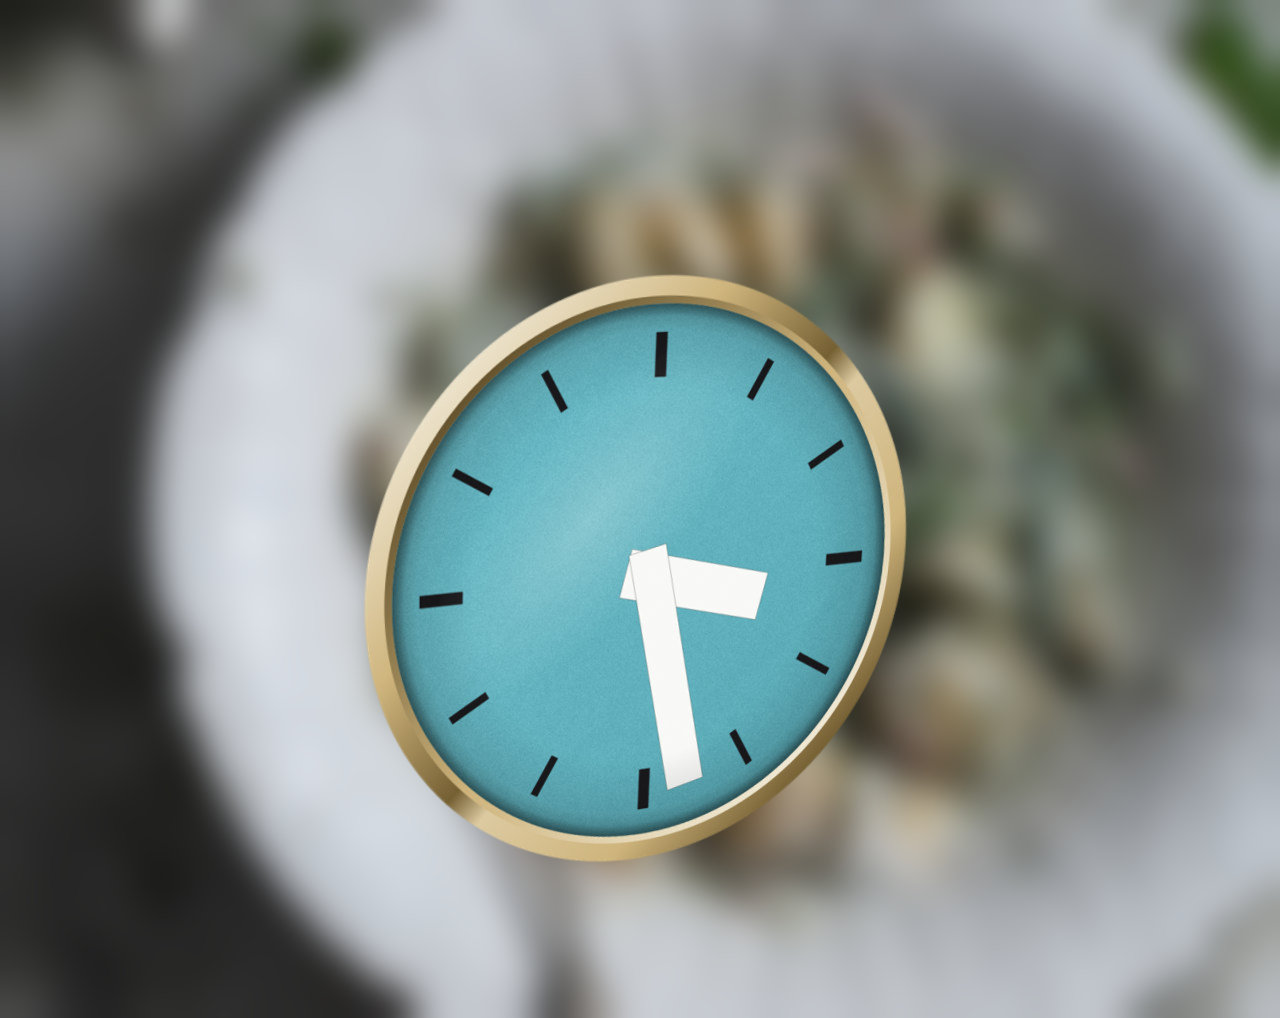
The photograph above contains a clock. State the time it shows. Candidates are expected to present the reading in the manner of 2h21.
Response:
3h28
